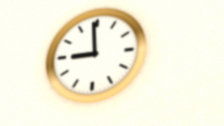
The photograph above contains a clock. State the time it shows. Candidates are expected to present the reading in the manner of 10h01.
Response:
8h59
